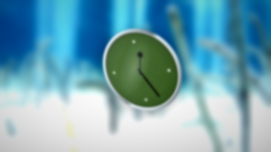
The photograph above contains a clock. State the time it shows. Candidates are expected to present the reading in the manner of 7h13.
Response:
12h25
